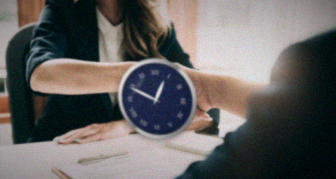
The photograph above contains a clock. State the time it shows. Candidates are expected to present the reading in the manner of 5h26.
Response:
12h49
